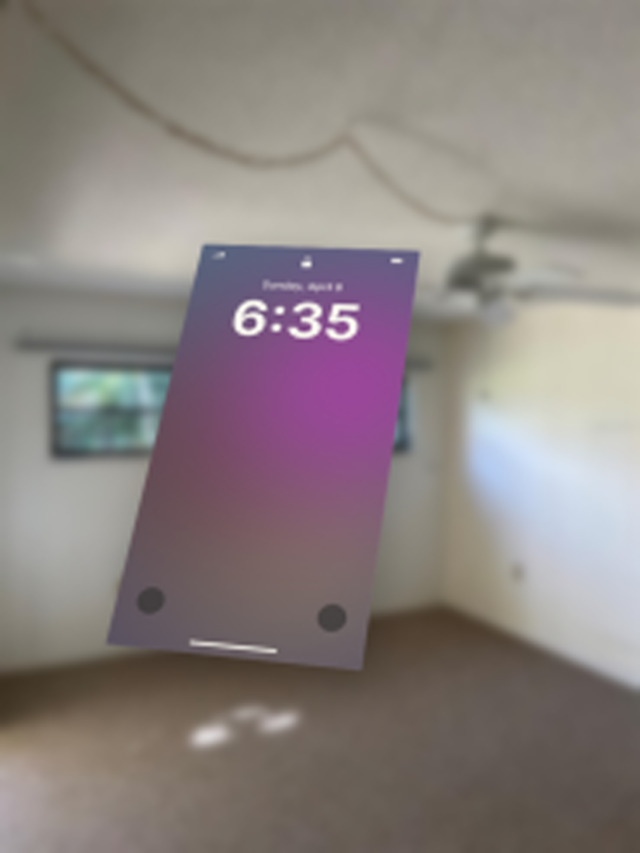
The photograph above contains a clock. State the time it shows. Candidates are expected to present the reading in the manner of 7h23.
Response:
6h35
